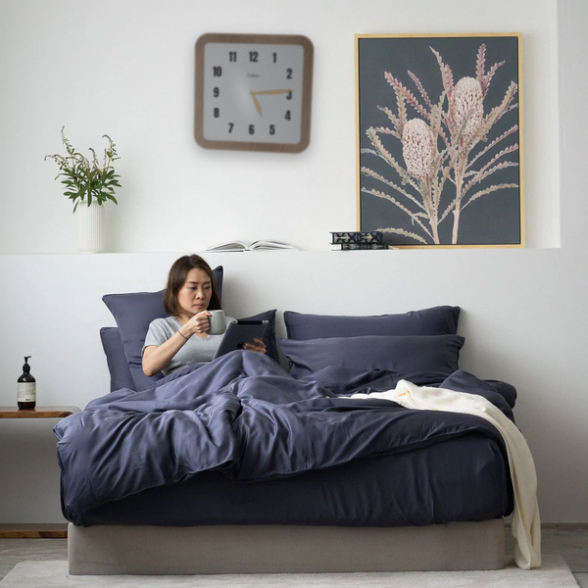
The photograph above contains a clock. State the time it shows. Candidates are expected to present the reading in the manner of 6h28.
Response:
5h14
